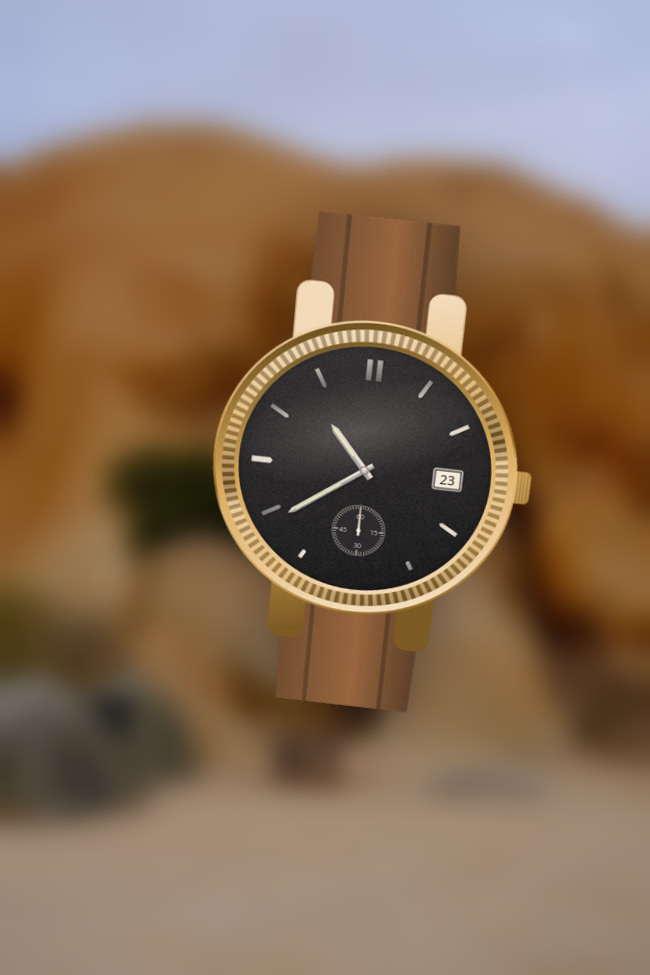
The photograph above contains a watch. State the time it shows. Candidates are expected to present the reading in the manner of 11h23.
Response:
10h39
